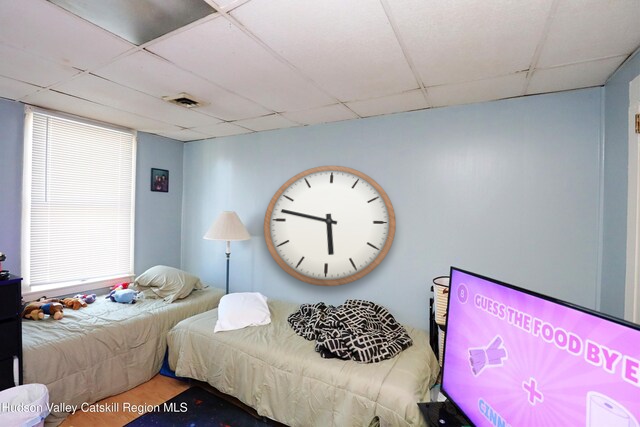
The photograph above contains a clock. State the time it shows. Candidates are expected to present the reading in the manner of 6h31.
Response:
5h47
